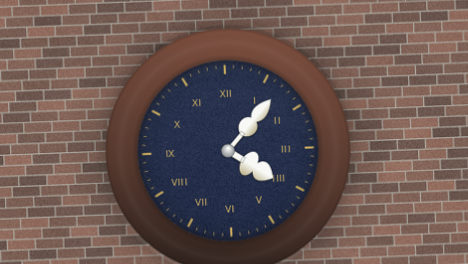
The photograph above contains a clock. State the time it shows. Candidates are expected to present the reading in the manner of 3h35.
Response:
4h07
